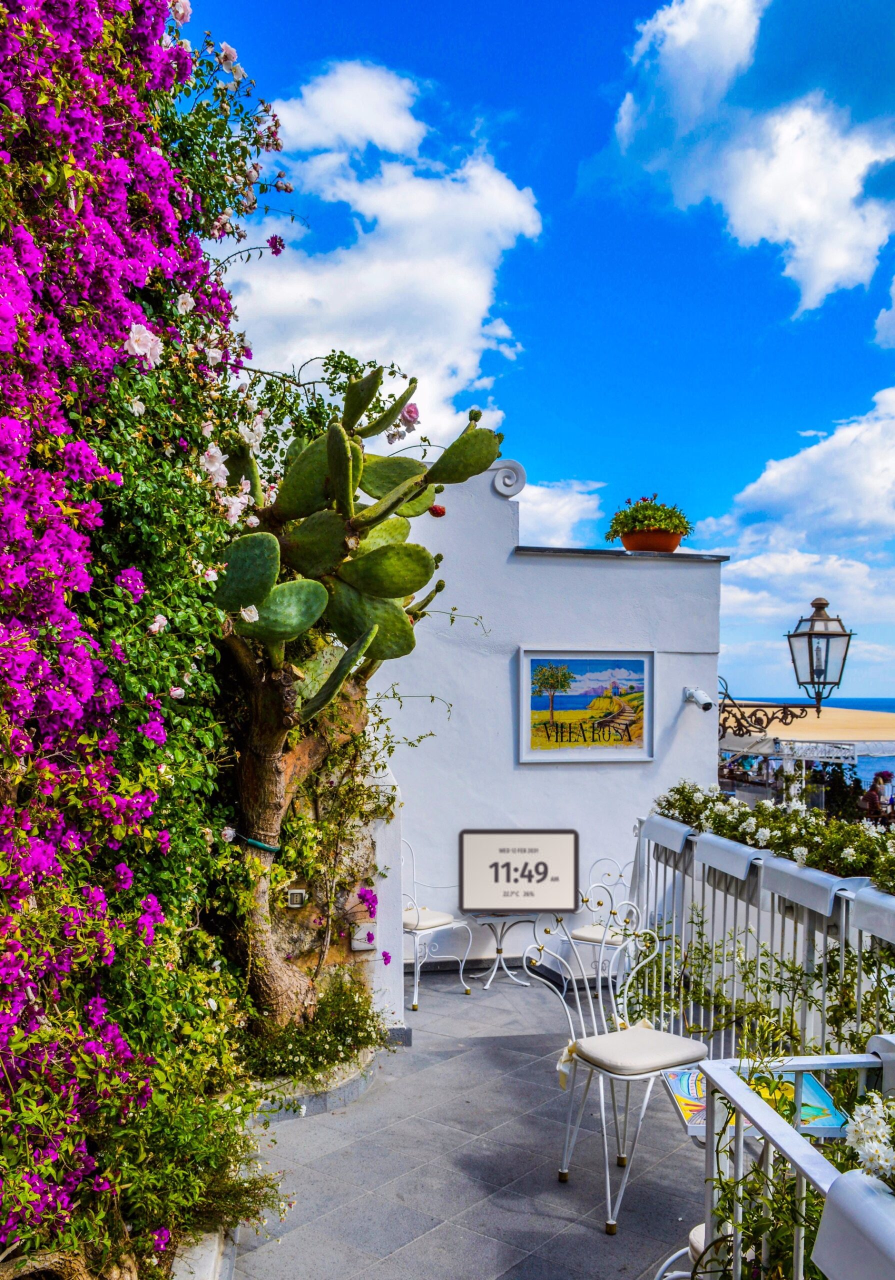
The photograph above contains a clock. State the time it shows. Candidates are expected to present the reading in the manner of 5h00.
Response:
11h49
